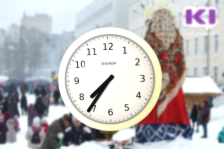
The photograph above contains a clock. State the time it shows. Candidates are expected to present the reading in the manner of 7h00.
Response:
7h36
